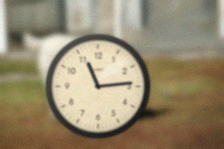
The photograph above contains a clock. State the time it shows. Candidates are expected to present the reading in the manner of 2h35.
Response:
11h14
